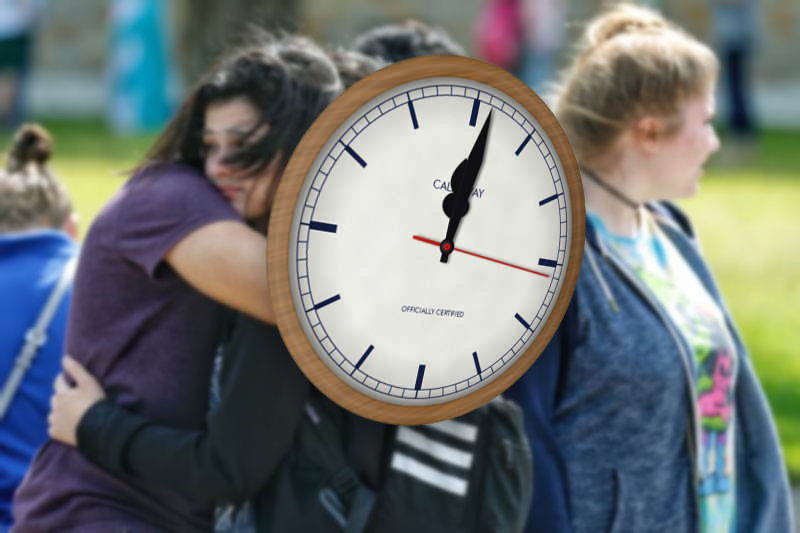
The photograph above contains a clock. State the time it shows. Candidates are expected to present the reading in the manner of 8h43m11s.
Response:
12h01m16s
